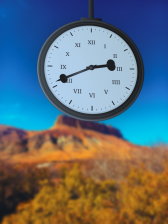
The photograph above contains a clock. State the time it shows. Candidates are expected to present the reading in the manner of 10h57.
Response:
2h41
